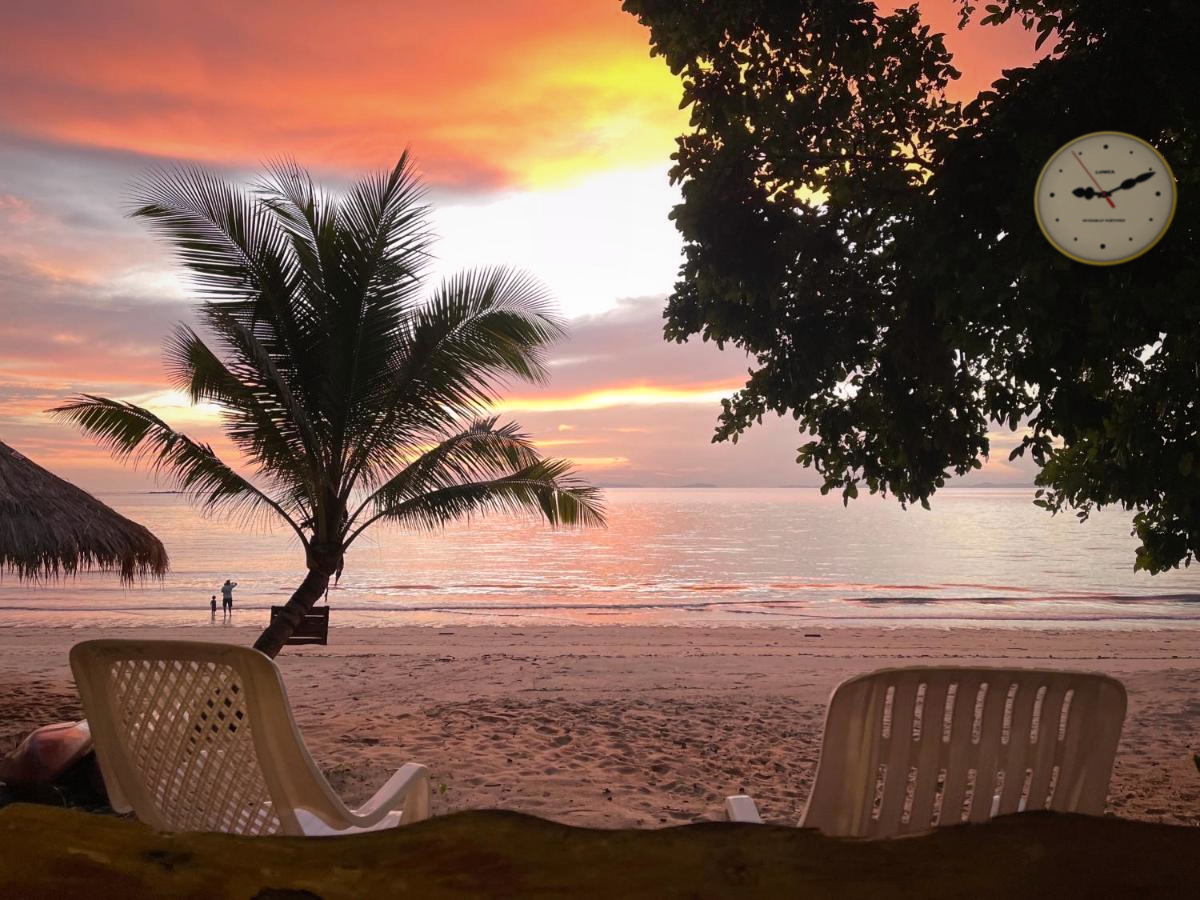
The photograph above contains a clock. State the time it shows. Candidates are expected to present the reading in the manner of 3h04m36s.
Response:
9h10m54s
